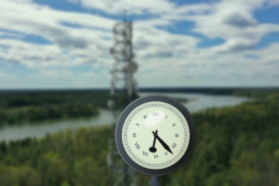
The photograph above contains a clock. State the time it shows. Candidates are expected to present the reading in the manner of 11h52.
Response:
6h23
